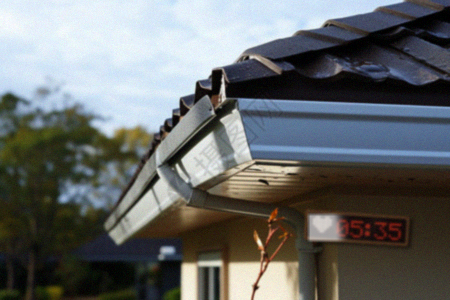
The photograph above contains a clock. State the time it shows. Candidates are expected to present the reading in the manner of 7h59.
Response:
5h35
